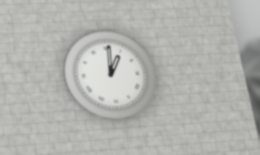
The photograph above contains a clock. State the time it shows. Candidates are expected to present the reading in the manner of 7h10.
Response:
1h01
